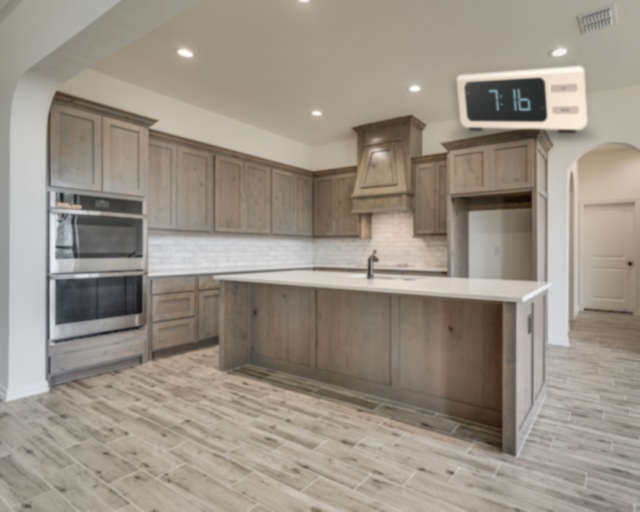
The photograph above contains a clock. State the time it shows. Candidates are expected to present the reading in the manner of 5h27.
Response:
7h16
